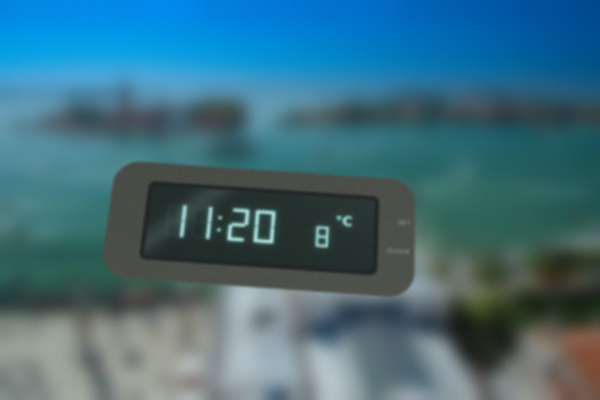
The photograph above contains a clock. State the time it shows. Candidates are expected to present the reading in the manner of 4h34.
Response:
11h20
